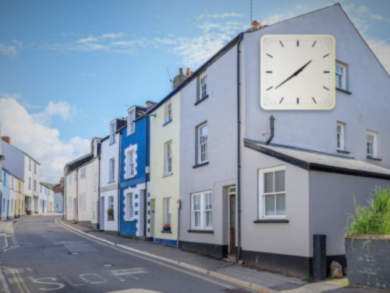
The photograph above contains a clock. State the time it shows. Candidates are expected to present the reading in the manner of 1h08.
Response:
1h39
